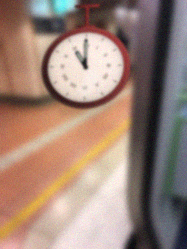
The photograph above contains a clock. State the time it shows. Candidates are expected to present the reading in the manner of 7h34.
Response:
11h00
